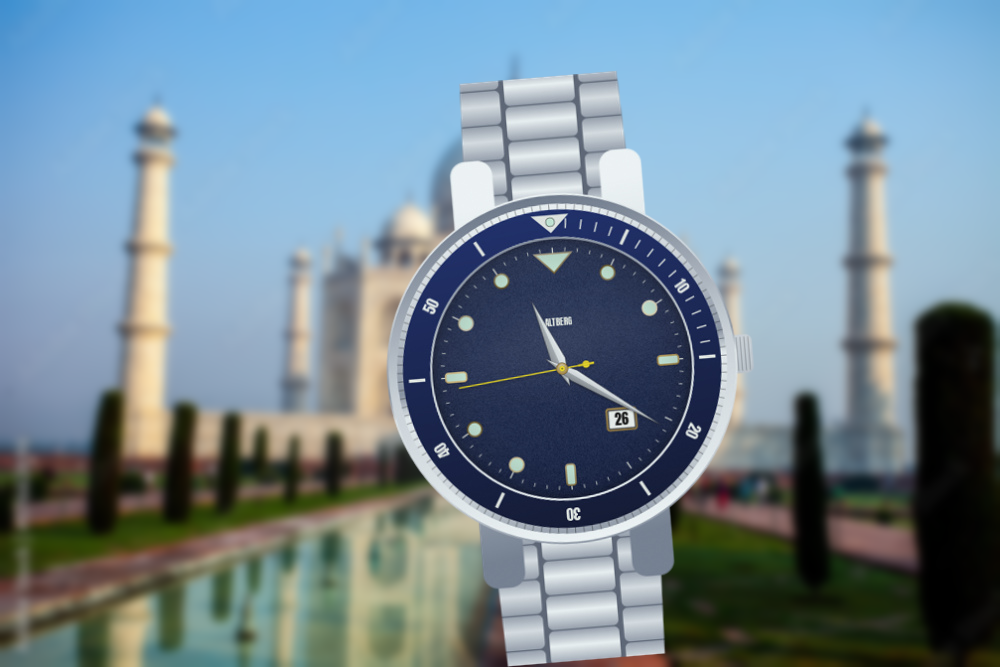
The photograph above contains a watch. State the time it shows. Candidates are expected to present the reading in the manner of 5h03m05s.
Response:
11h20m44s
